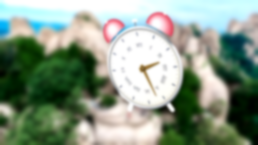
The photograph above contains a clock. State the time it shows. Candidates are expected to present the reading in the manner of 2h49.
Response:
2h27
